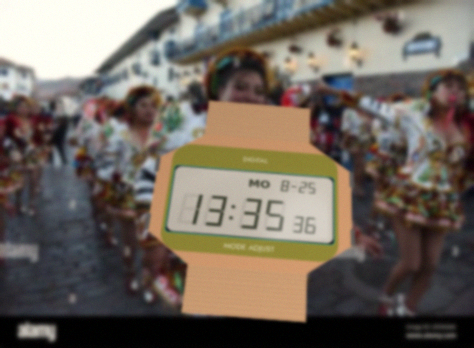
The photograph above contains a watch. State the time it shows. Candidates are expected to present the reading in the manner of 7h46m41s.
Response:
13h35m36s
